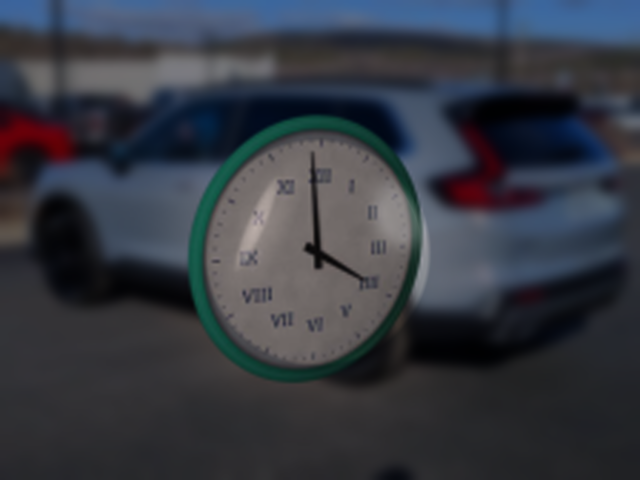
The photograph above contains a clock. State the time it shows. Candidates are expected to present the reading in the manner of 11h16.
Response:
3h59
